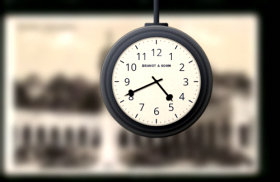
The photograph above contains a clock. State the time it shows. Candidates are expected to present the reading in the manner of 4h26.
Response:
4h41
